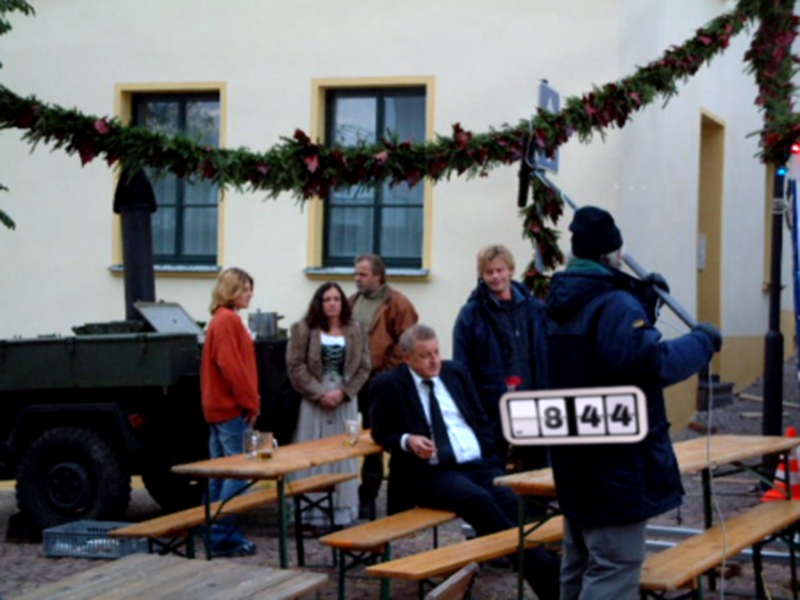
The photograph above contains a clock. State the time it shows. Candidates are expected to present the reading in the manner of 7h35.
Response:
8h44
